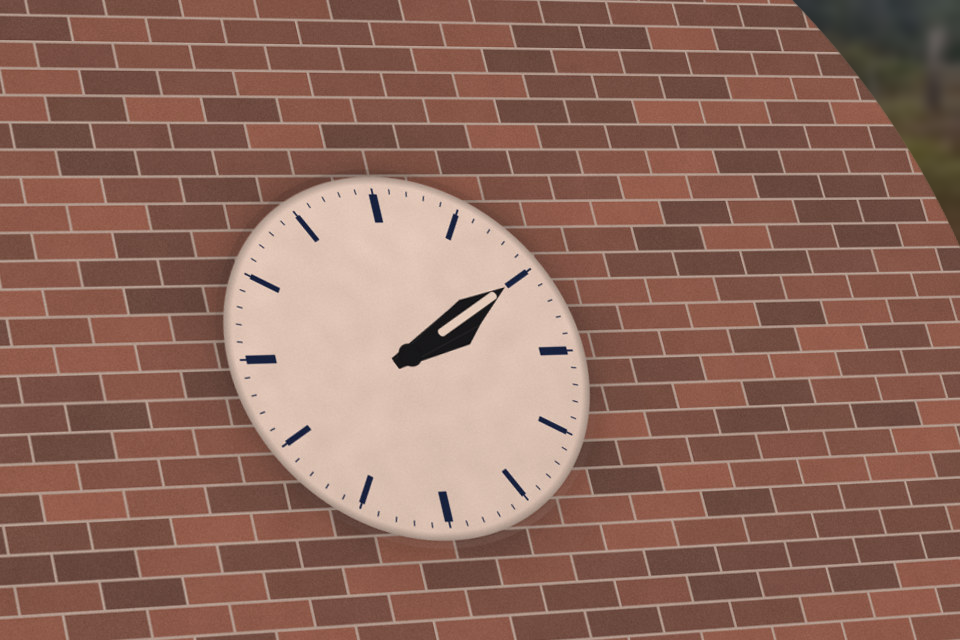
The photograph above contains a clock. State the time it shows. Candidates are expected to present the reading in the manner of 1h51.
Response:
2h10
